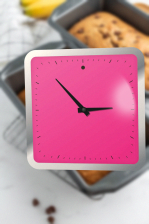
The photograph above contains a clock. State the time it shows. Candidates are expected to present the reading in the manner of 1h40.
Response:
2h53
